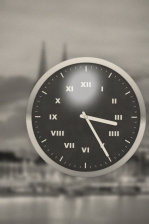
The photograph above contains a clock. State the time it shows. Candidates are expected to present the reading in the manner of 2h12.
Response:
3h25
